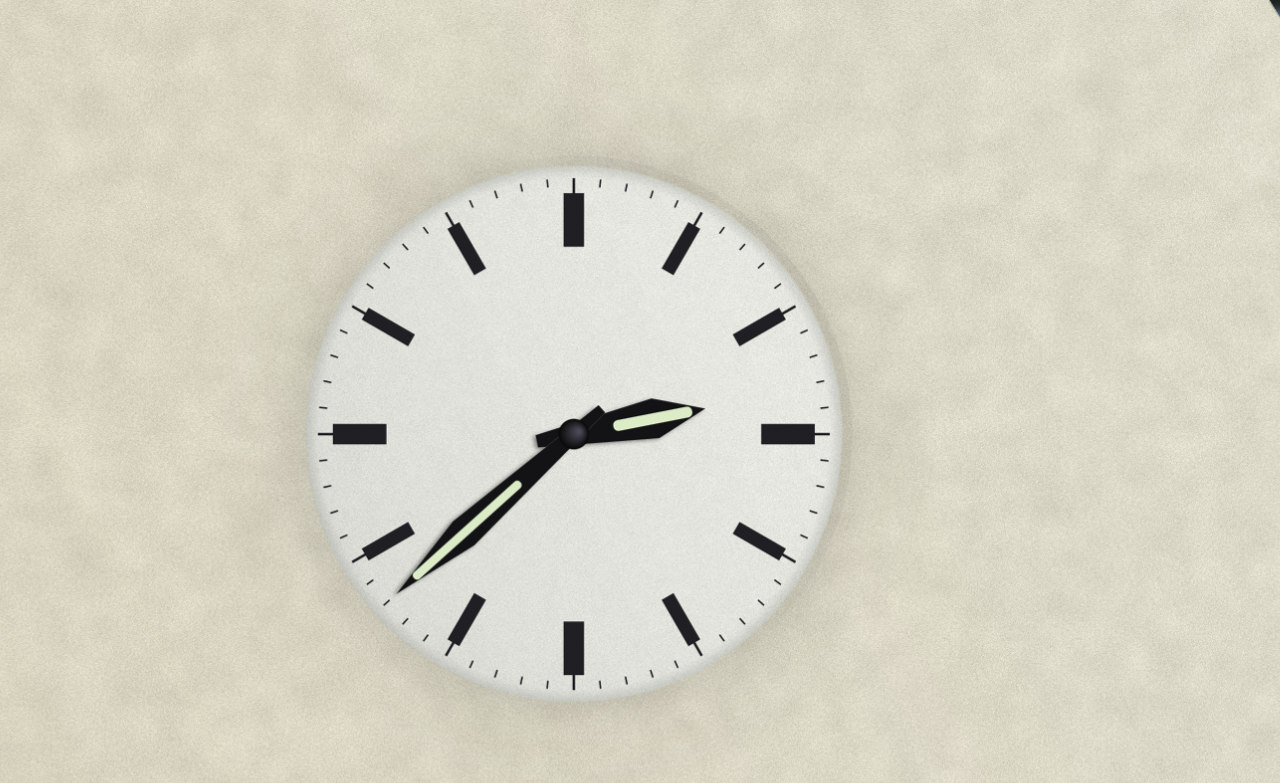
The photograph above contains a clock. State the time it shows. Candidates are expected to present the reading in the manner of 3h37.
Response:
2h38
